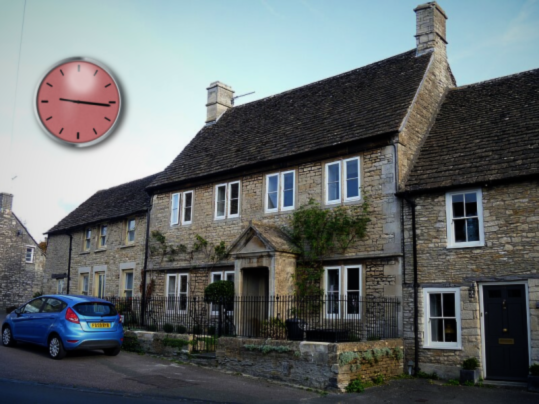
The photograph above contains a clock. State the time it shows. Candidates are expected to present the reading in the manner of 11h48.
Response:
9h16
